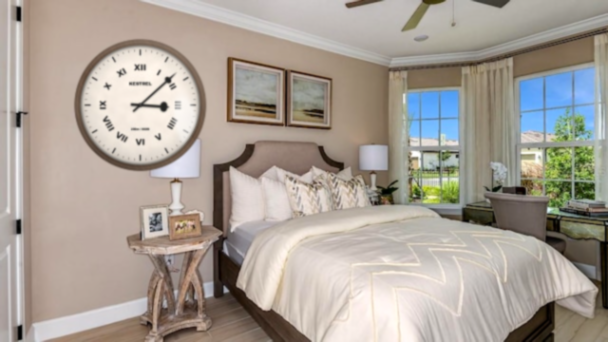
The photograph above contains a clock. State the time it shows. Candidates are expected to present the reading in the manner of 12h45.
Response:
3h08
